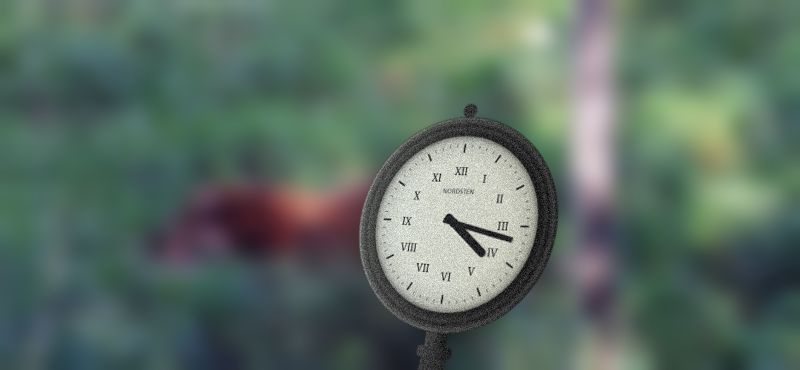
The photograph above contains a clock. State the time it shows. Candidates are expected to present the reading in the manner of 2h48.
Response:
4h17
